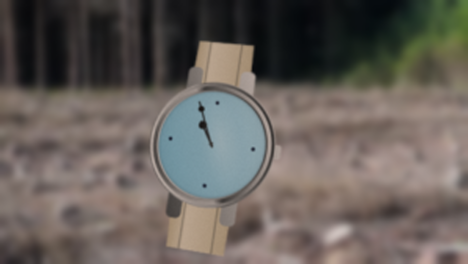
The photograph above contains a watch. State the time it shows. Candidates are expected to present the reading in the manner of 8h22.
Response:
10h56
